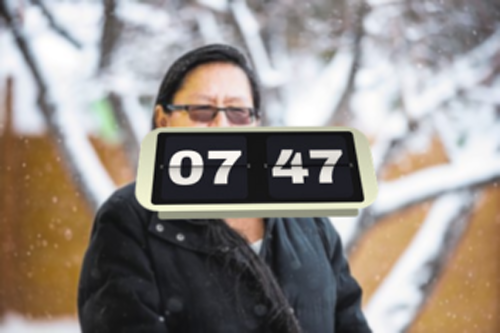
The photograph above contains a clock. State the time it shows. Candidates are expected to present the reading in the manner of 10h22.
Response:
7h47
